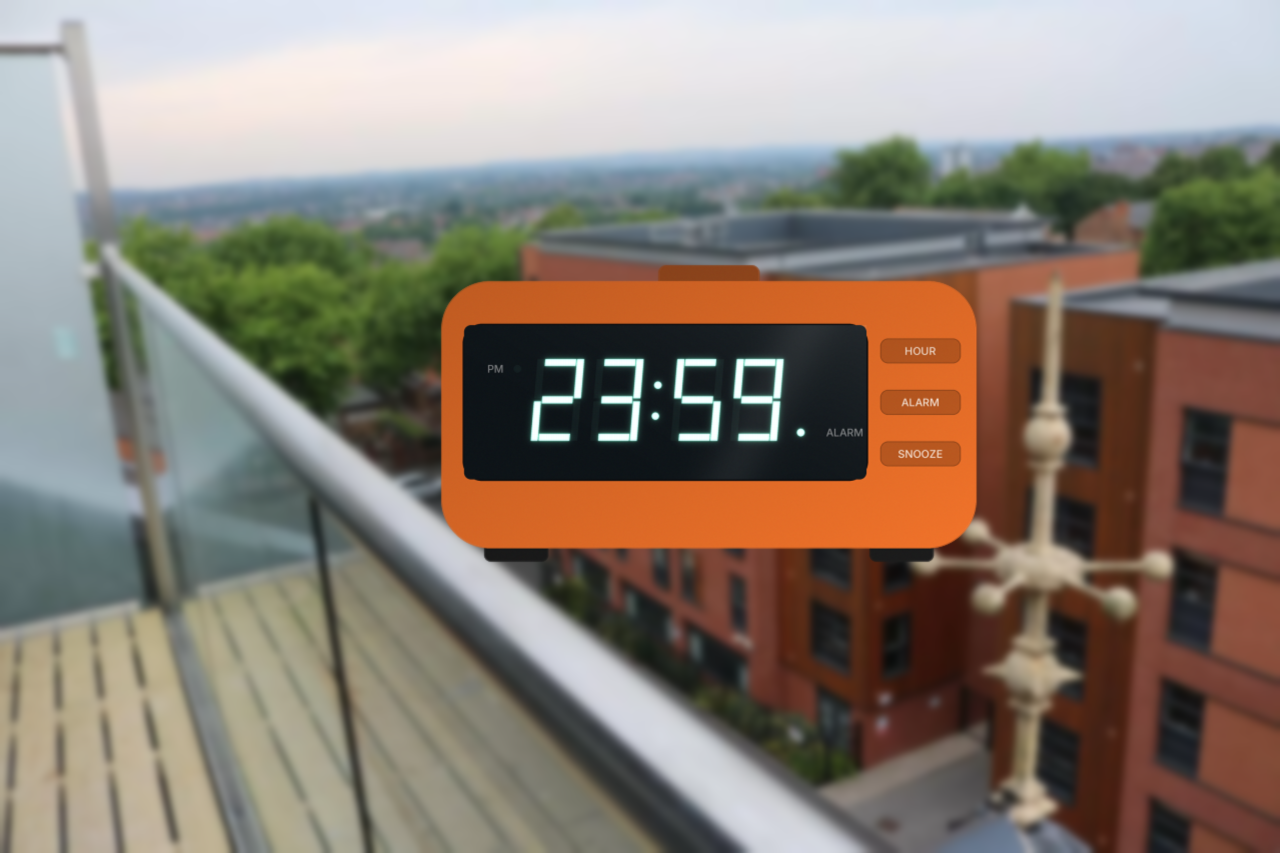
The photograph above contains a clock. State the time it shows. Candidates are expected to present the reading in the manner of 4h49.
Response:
23h59
